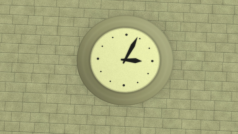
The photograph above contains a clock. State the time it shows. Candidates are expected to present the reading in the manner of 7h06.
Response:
3h04
